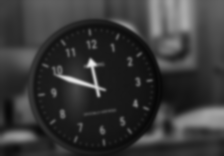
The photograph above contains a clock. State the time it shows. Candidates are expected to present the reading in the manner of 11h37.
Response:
11h49
